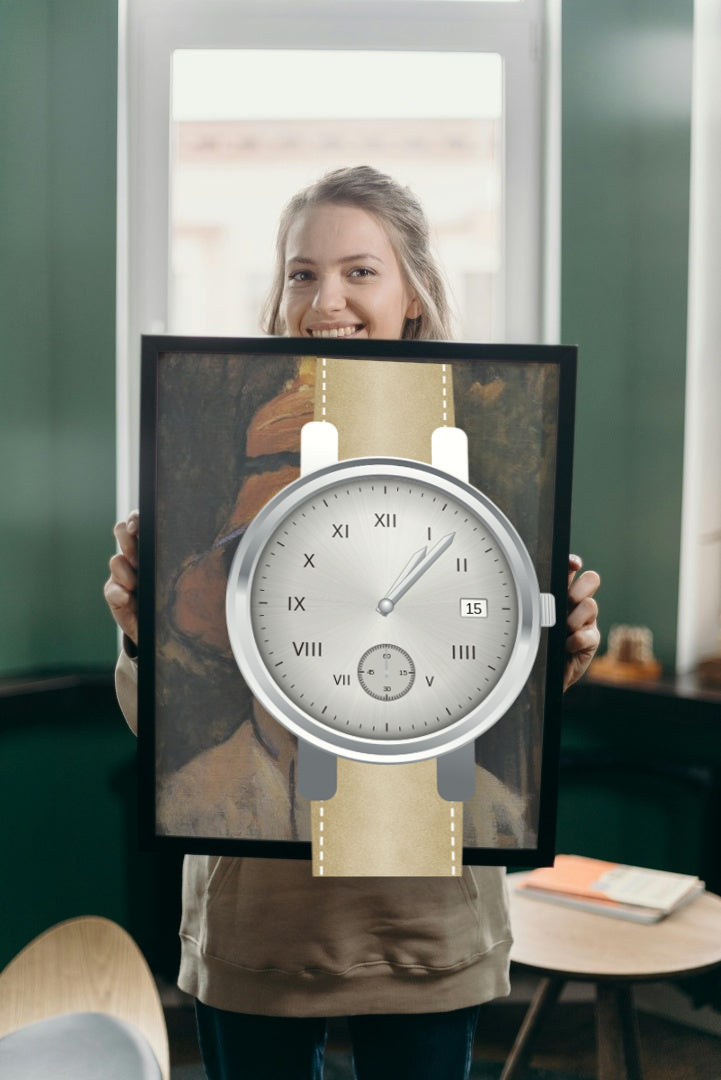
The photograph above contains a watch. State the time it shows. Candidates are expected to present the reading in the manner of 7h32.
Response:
1h07
